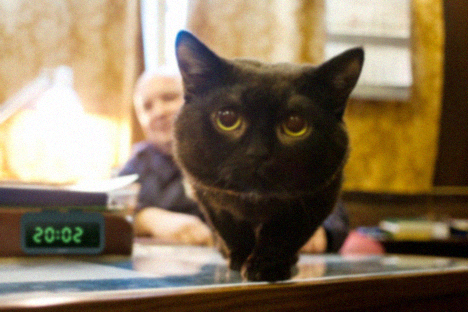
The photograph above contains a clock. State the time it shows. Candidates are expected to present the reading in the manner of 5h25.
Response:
20h02
